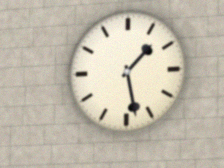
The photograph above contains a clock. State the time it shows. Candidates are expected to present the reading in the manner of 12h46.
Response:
1h28
